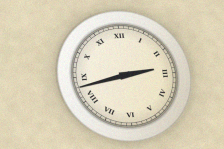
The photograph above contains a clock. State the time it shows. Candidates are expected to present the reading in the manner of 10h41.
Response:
2h43
